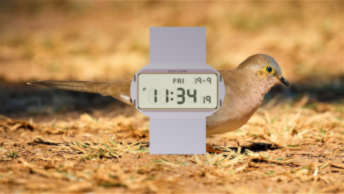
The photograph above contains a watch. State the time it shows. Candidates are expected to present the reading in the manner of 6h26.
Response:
11h34
